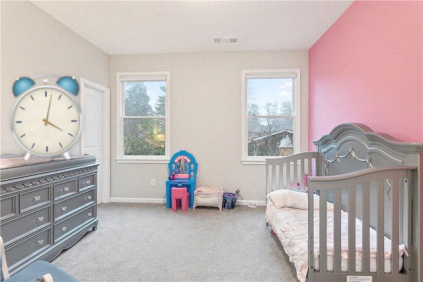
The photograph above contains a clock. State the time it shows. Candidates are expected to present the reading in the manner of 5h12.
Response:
4h02
